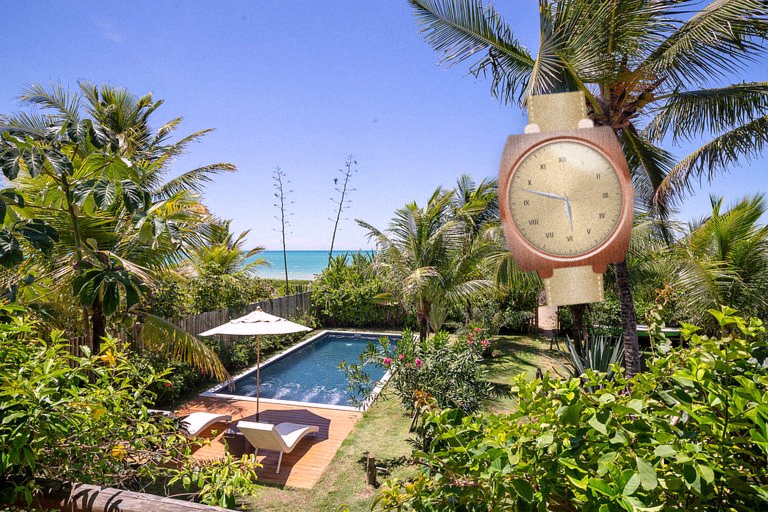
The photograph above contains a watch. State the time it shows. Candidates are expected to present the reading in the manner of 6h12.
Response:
5h48
